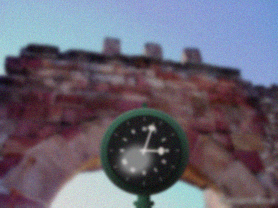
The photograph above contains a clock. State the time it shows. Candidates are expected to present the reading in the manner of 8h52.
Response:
3h03
